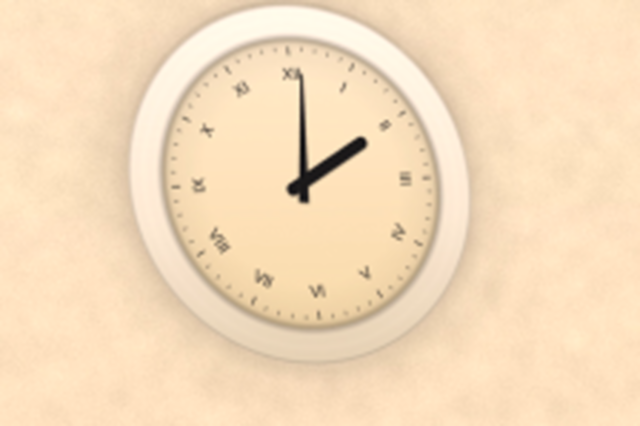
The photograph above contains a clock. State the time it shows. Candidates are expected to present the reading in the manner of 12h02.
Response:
2h01
